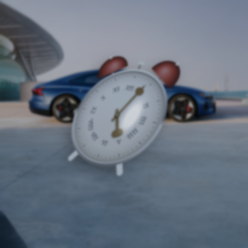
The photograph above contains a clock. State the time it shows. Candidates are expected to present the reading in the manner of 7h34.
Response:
5h04
